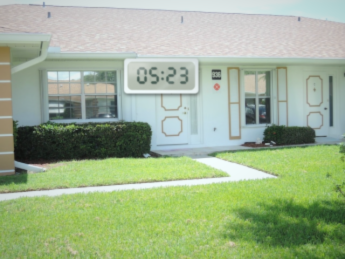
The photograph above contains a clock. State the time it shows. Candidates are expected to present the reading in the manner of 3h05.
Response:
5h23
